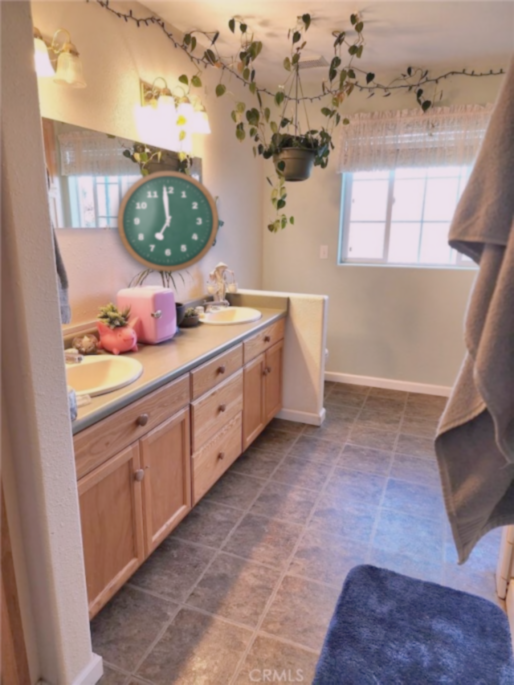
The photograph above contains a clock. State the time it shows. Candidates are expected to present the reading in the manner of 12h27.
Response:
6h59
